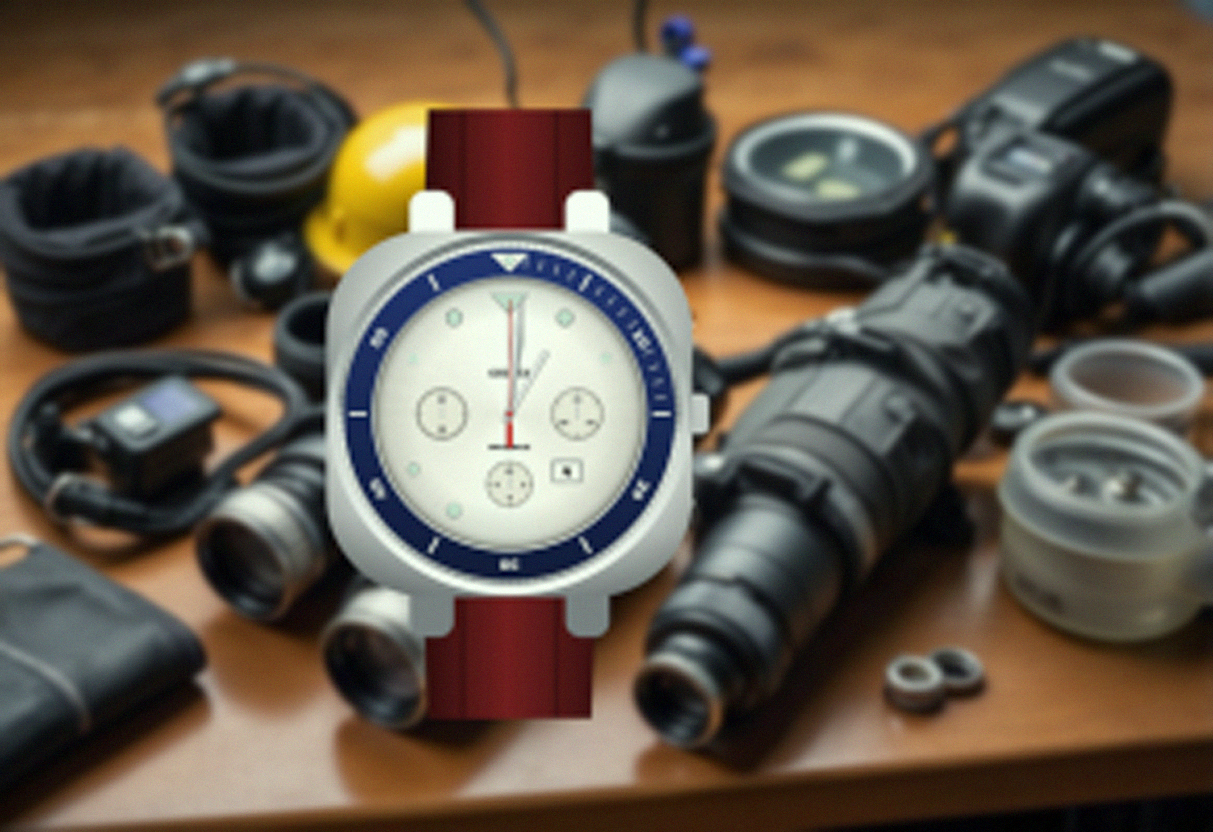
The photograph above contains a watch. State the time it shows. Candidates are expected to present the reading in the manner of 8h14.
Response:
1h01
